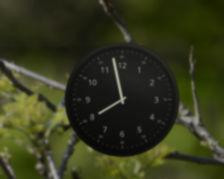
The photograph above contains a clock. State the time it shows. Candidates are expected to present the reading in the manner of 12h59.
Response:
7h58
